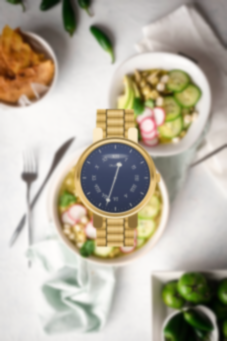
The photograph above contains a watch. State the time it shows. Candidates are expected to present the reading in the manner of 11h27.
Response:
12h33
